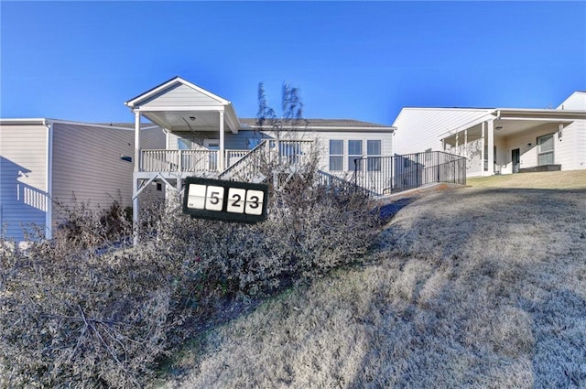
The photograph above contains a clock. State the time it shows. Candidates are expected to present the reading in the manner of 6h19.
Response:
5h23
